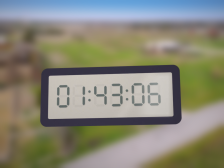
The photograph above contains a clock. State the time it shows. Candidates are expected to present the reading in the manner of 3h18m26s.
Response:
1h43m06s
